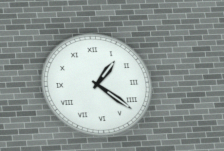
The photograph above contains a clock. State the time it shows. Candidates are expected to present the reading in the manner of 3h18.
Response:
1h22
